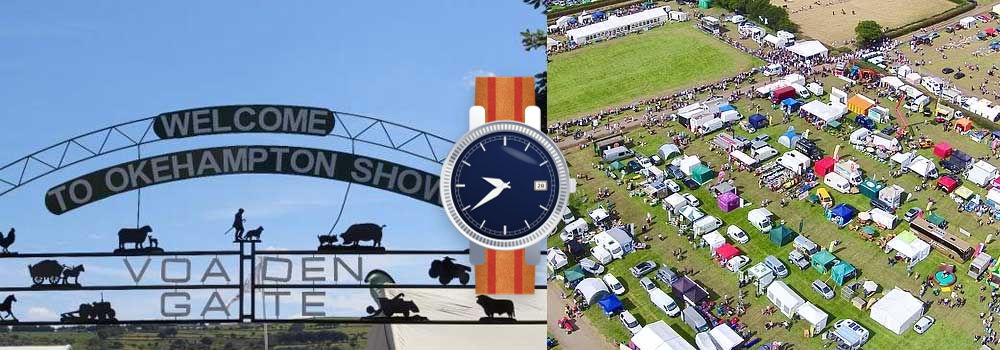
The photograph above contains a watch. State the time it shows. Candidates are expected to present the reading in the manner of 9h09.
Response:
9h39
